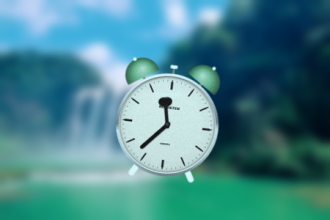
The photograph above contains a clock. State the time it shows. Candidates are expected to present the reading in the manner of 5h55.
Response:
11h37
